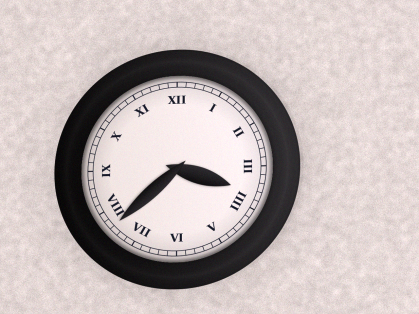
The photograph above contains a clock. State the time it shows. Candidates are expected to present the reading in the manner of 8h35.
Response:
3h38
